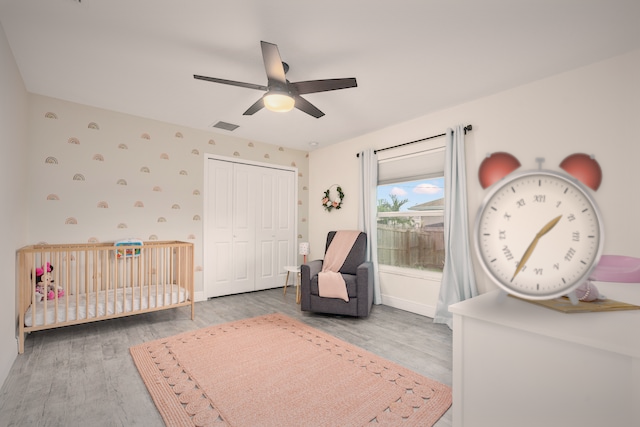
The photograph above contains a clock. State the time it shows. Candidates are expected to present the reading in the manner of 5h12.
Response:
1h35
